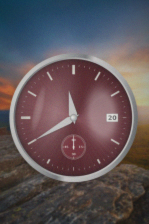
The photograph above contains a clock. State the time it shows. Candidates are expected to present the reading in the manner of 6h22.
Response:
11h40
